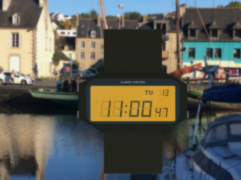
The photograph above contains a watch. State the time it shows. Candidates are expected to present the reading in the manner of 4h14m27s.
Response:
11h00m47s
